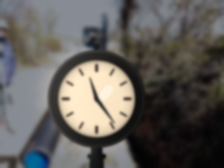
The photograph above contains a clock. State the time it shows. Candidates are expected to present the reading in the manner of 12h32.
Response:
11h24
